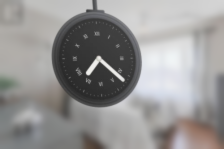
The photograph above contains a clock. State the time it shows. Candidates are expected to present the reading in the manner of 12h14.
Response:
7h22
